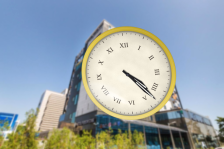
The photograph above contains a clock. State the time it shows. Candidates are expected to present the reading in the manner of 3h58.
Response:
4h23
